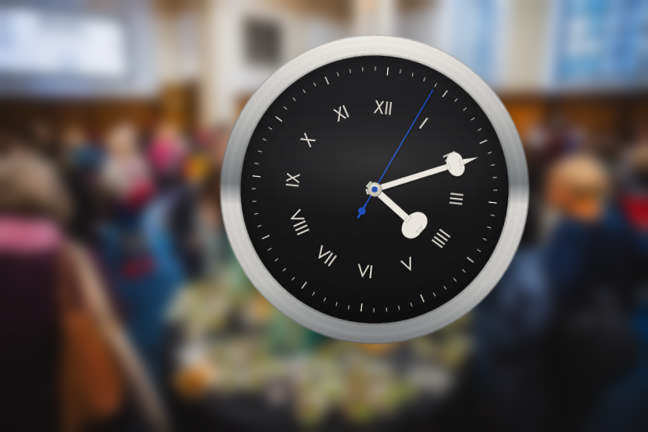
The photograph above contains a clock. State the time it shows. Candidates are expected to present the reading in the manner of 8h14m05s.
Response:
4h11m04s
